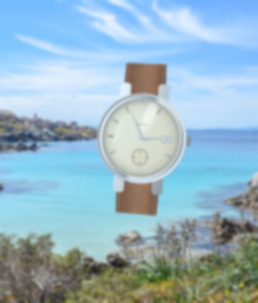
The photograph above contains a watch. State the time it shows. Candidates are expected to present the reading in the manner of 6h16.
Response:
2h56
